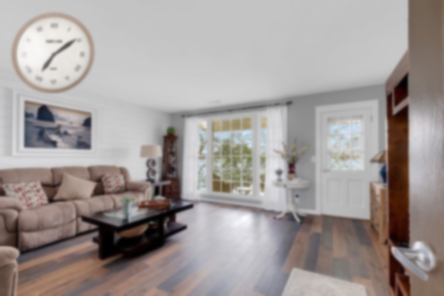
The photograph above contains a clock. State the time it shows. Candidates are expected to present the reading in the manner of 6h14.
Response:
7h09
